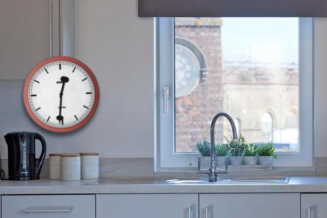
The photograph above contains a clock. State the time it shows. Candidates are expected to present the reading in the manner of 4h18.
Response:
12h31
